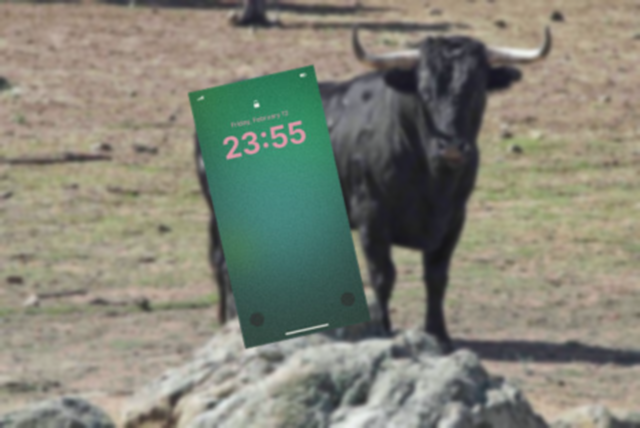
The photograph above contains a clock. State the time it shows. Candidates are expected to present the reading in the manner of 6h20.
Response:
23h55
